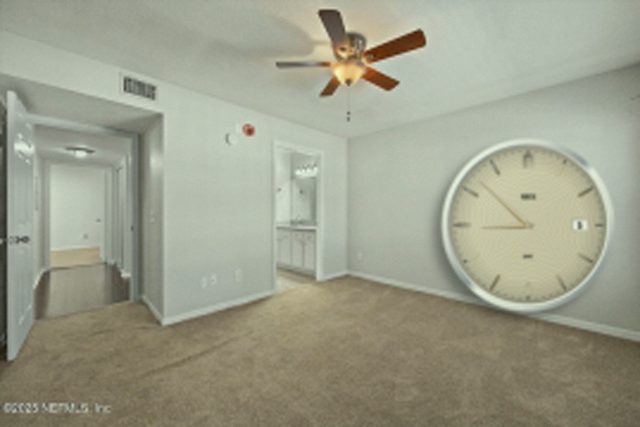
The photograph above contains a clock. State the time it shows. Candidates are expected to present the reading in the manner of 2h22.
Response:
8h52
